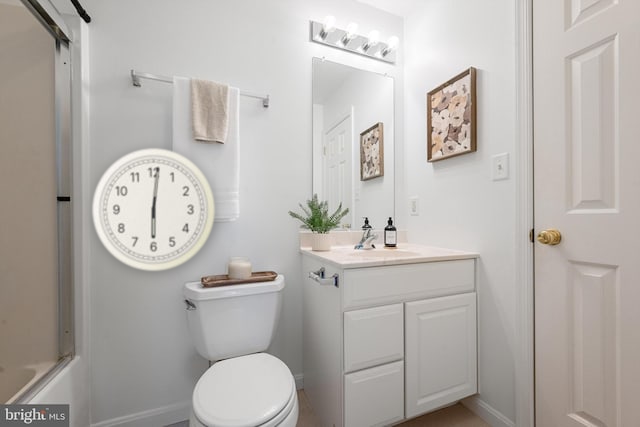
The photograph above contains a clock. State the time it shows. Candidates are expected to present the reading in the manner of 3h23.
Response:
6h01
